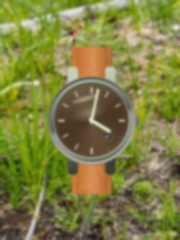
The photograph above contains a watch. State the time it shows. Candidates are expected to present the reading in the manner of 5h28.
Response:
4h02
